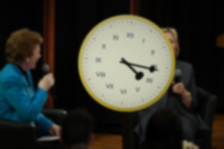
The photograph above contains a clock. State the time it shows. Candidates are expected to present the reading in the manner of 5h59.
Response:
4h16
